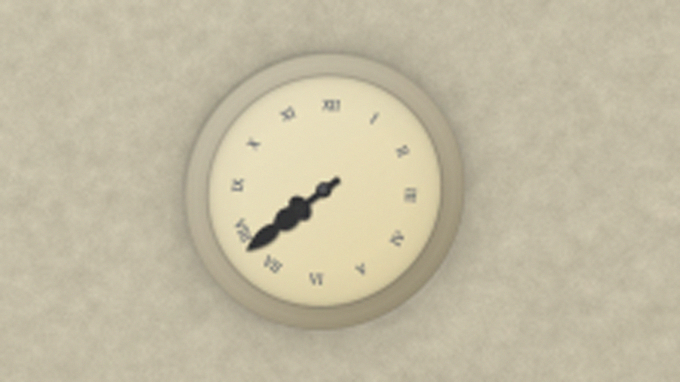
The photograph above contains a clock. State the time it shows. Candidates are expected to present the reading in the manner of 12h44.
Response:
7h38
